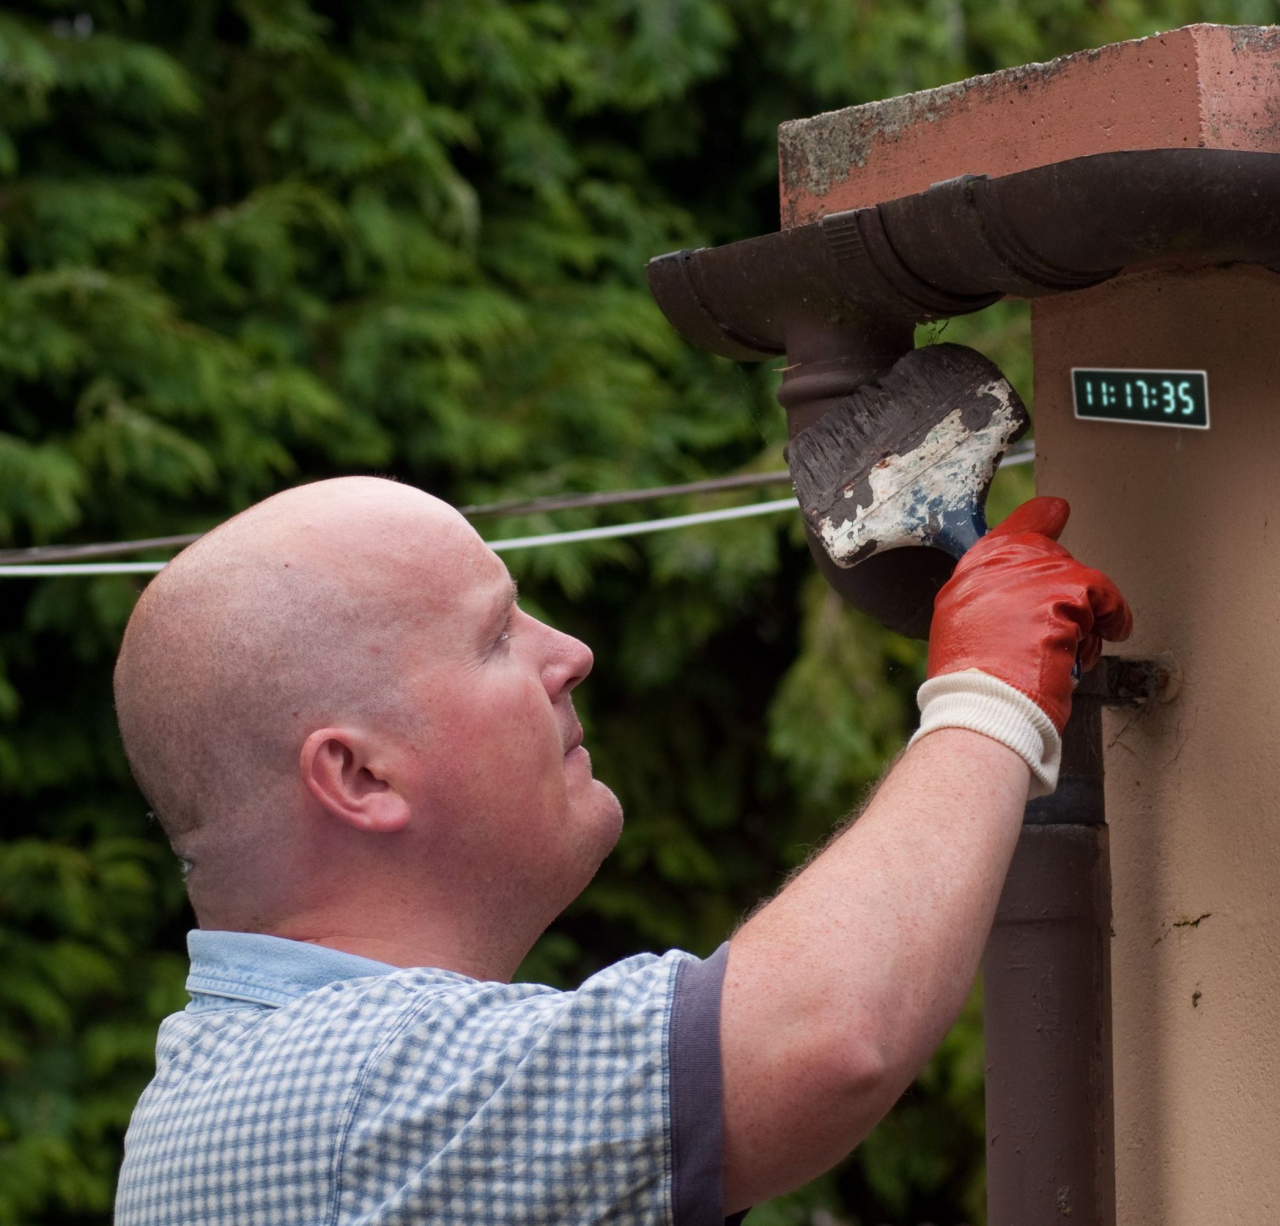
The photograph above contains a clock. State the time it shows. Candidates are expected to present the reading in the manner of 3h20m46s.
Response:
11h17m35s
